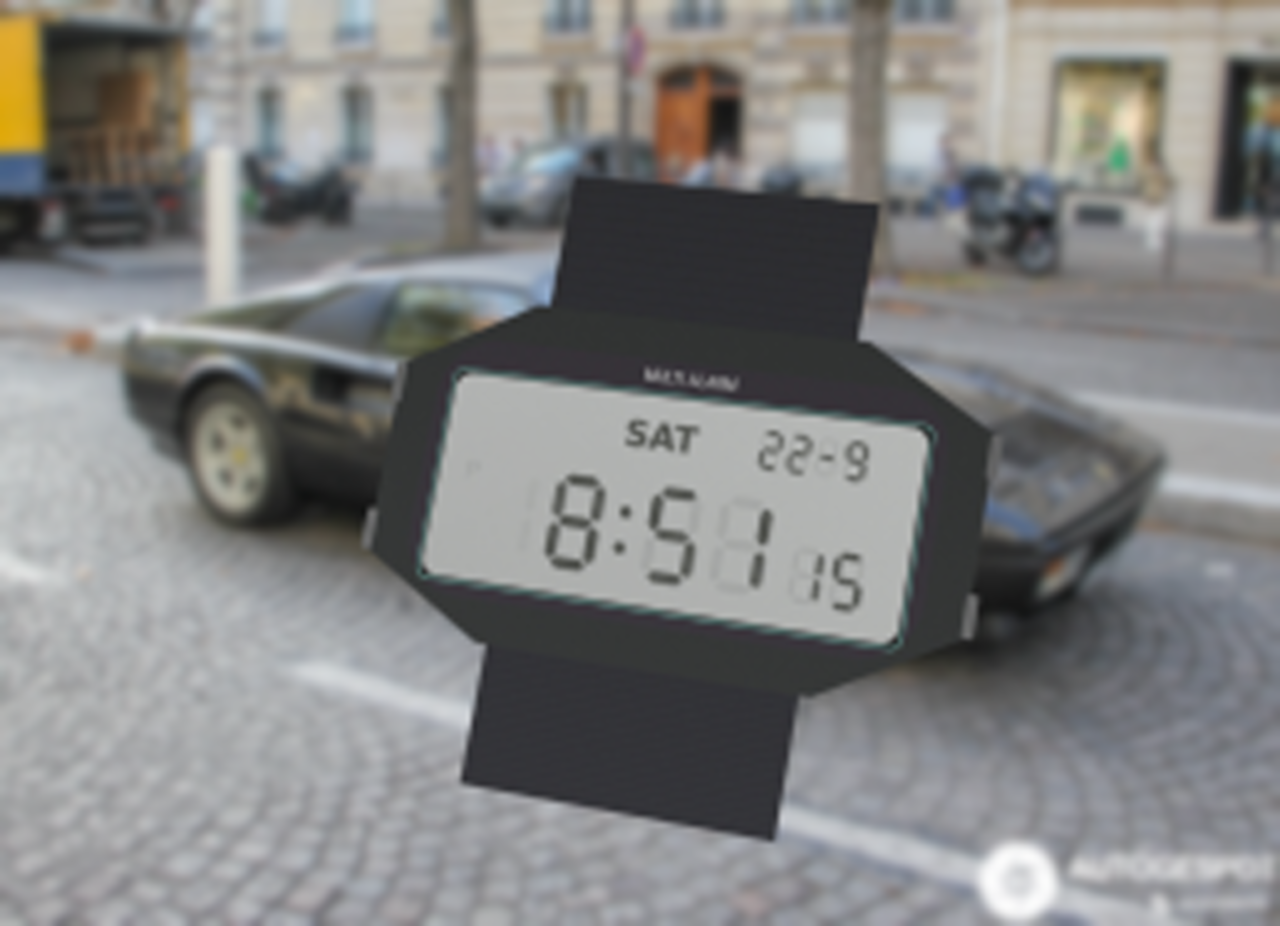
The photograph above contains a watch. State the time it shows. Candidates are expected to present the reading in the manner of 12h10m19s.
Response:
8h51m15s
